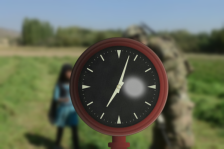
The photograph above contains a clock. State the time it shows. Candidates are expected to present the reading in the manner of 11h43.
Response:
7h03
